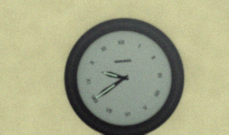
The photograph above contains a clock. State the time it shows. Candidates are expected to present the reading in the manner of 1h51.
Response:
9h40
